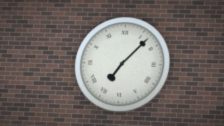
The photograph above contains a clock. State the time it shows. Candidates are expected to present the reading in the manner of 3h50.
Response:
7h07
